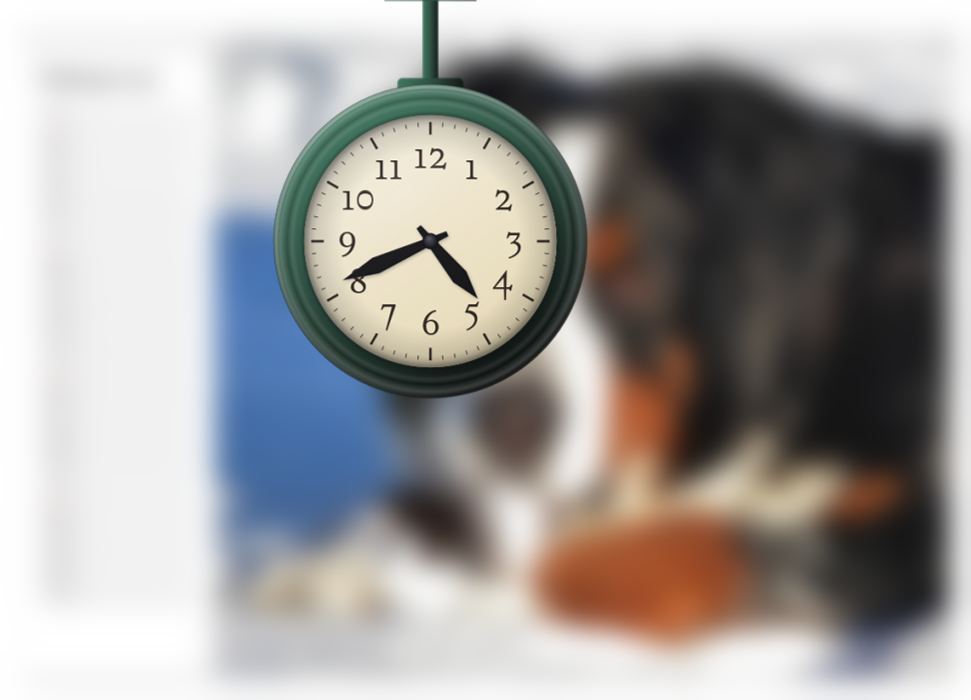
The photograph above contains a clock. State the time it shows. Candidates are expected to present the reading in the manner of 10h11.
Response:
4h41
